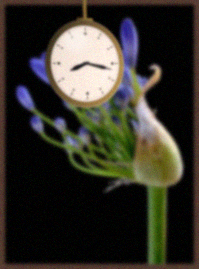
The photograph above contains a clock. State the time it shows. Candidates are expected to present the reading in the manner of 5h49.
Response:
8h17
